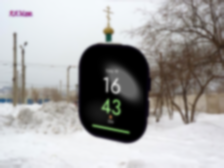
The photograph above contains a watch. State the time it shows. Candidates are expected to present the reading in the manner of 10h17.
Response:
16h43
